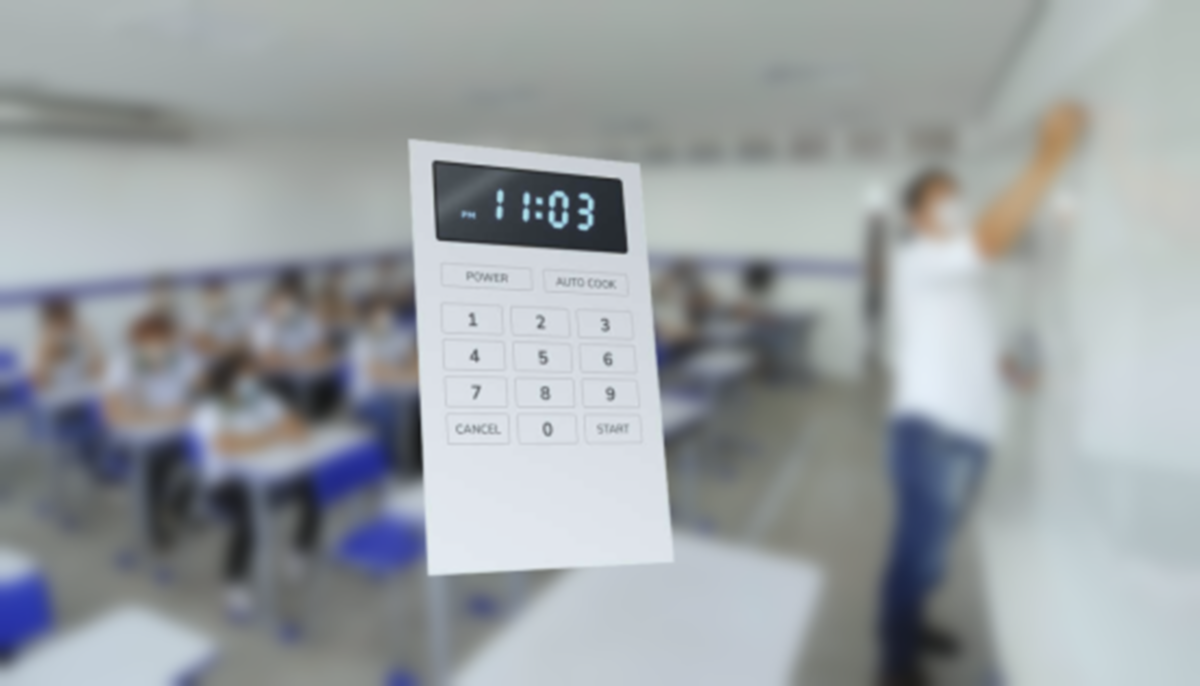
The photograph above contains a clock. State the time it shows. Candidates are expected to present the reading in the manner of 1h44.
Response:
11h03
